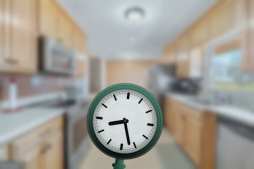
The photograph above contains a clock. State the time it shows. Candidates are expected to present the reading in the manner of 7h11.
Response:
8h27
